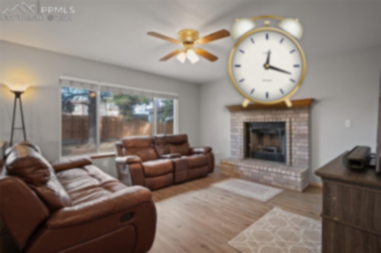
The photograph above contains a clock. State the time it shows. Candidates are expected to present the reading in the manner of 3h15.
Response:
12h18
